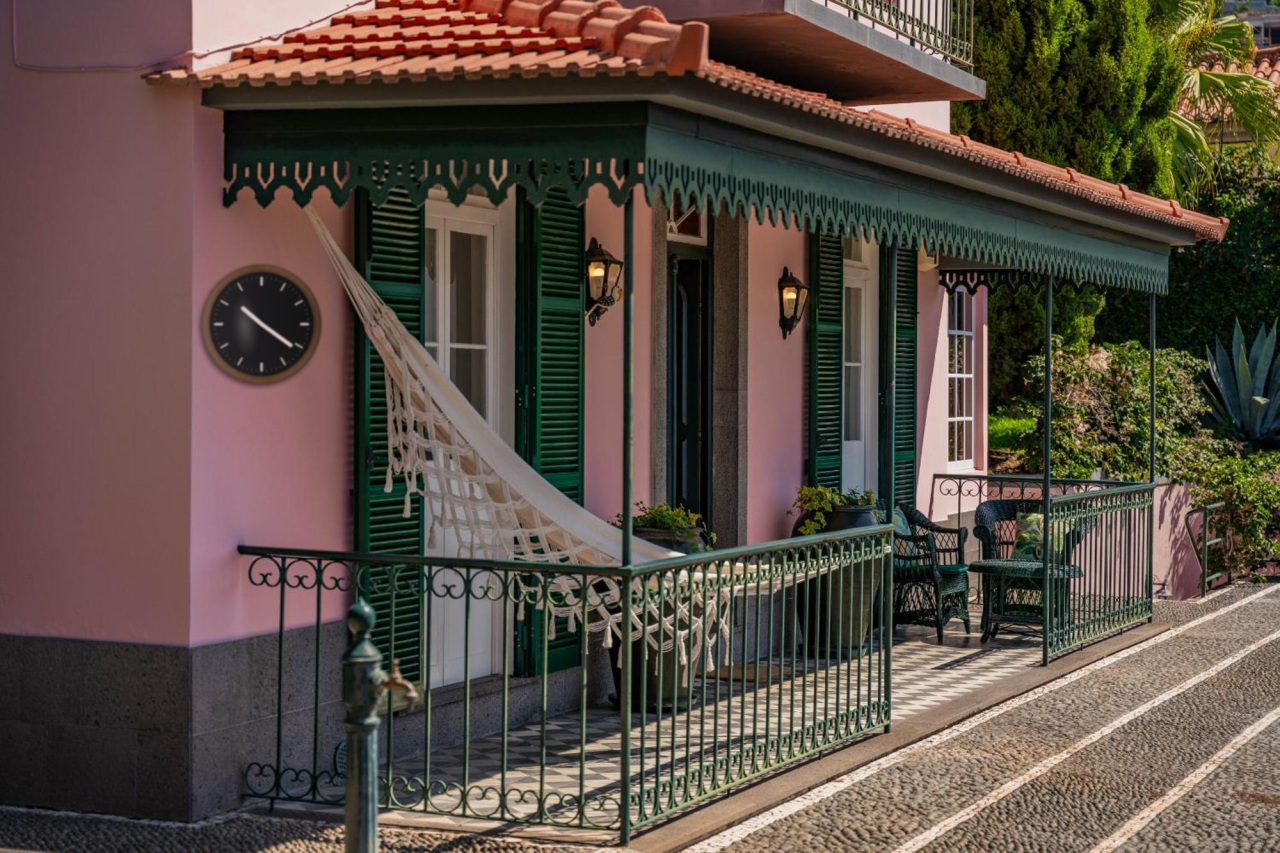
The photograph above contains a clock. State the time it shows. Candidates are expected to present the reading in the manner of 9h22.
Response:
10h21
